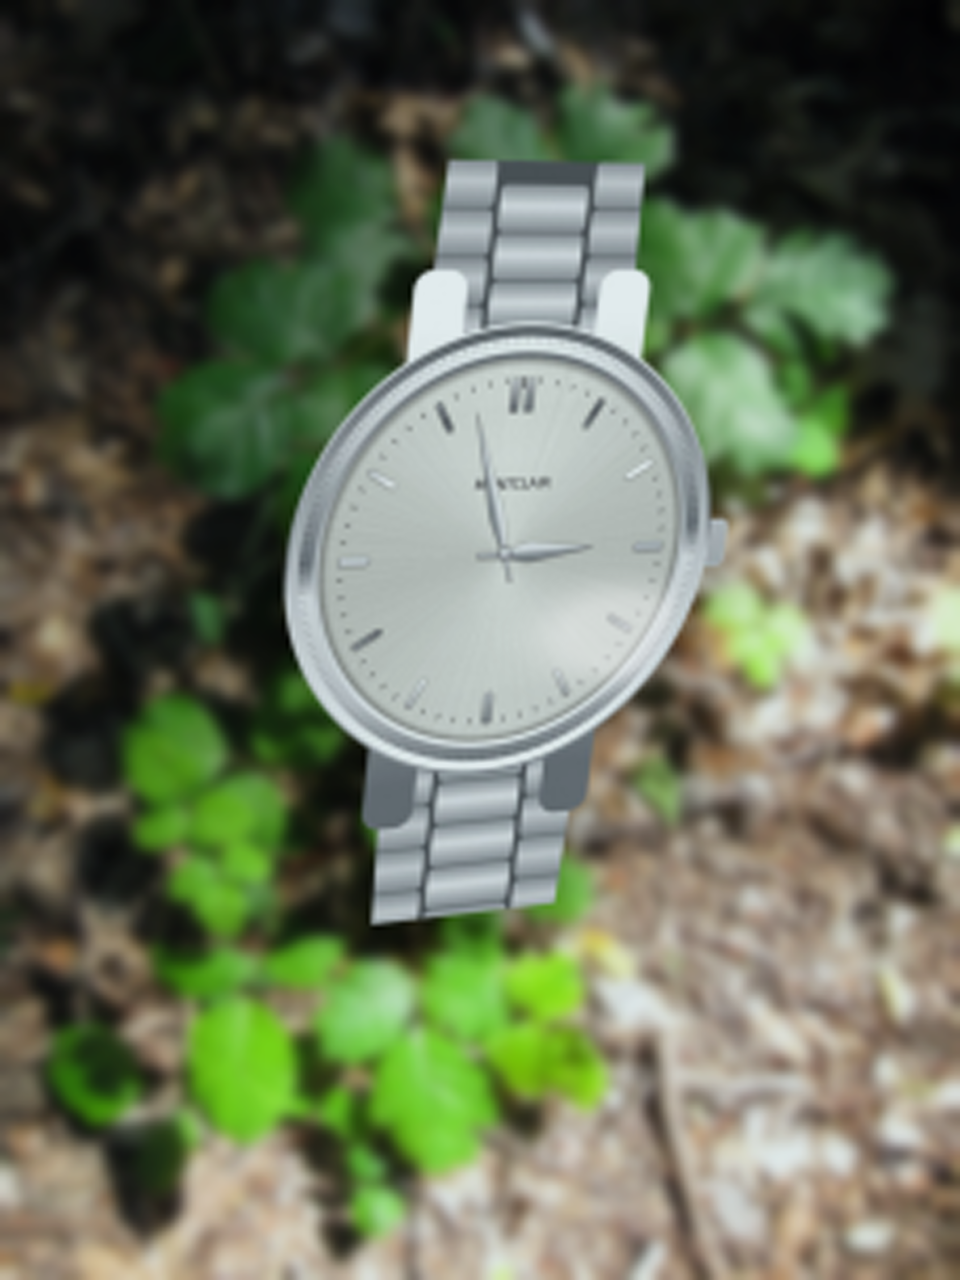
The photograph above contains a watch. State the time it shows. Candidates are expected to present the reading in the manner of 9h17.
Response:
2h57
